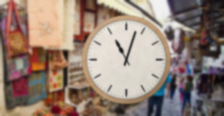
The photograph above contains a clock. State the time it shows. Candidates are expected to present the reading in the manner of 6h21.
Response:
11h03
